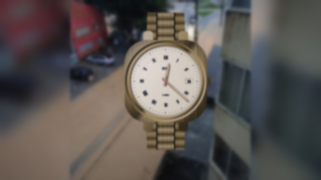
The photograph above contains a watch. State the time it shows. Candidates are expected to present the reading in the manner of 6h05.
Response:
12h22
